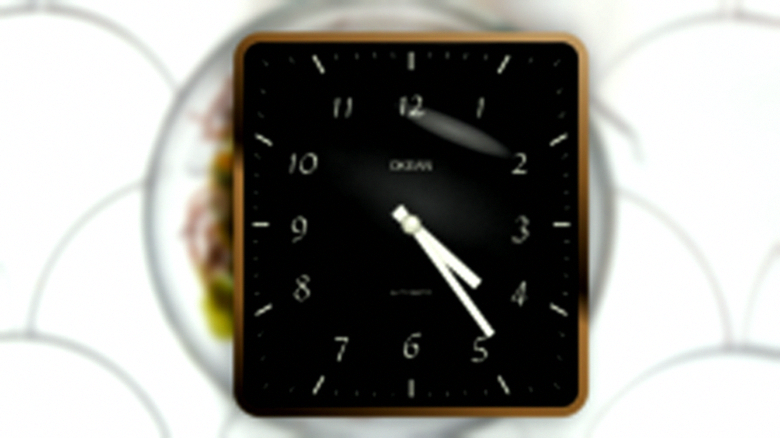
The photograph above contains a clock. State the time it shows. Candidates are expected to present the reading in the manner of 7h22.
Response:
4h24
